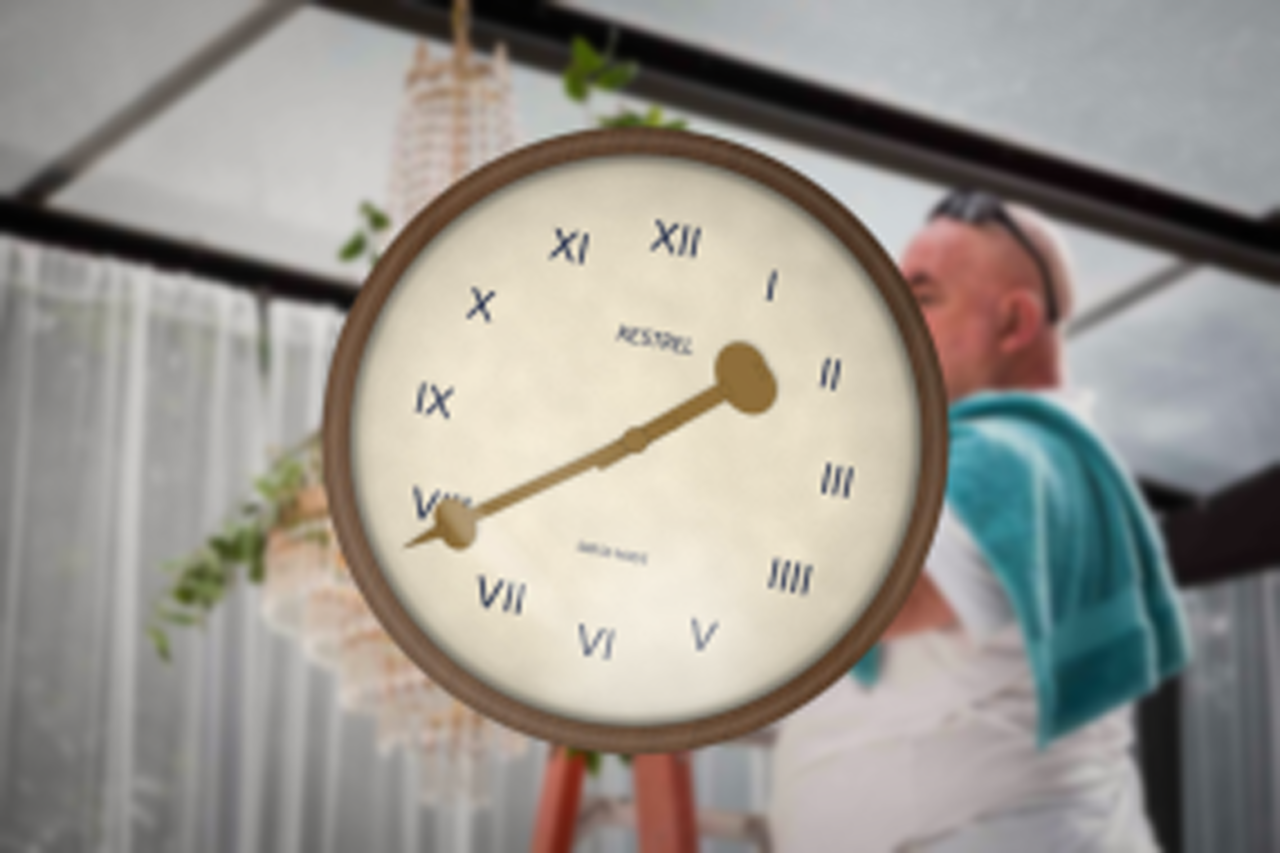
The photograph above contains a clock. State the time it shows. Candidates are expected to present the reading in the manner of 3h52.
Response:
1h39
